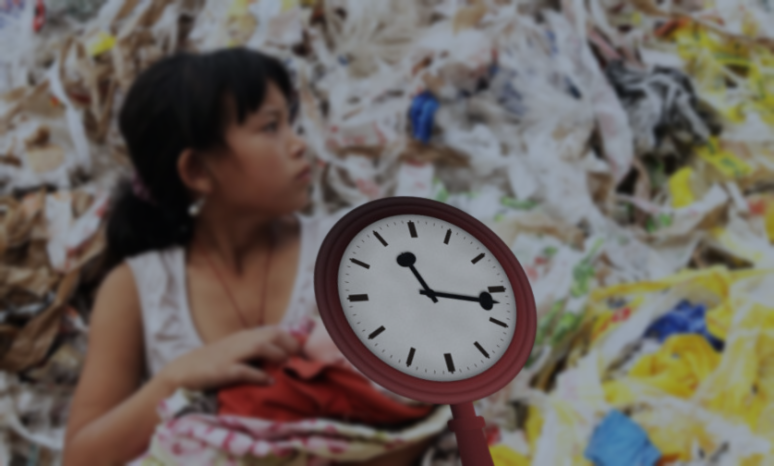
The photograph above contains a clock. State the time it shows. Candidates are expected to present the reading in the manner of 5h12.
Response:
11h17
